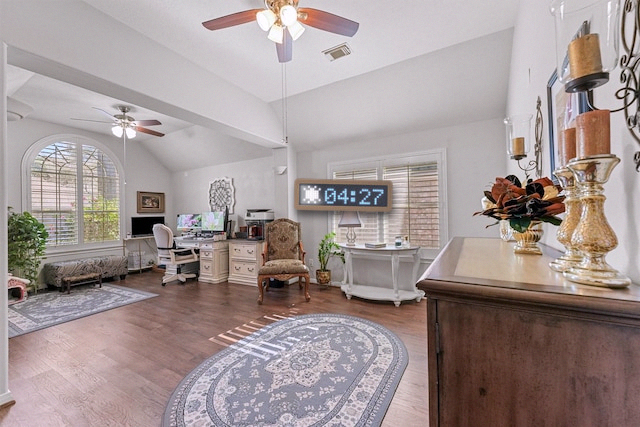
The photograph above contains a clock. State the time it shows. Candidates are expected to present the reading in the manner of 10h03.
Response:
4h27
